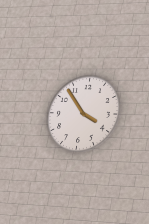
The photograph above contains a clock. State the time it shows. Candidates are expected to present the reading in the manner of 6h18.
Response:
3h53
